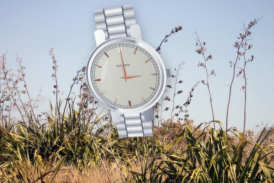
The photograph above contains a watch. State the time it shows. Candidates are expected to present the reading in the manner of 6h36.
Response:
3h00
